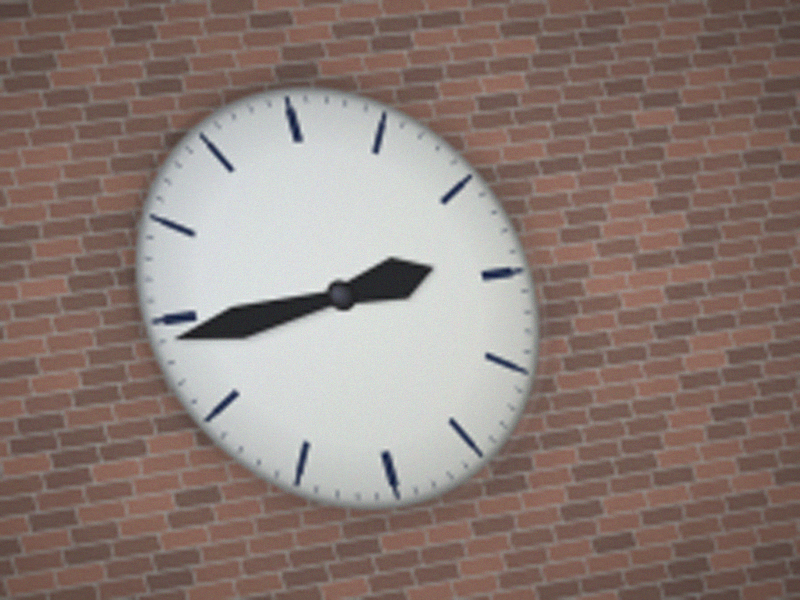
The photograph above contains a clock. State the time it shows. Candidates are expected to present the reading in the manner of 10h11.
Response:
2h44
